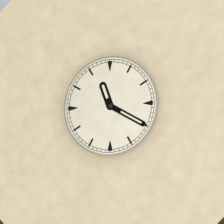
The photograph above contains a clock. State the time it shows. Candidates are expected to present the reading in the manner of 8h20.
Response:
11h20
